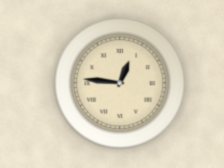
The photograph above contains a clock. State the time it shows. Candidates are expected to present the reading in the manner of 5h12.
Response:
12h46
